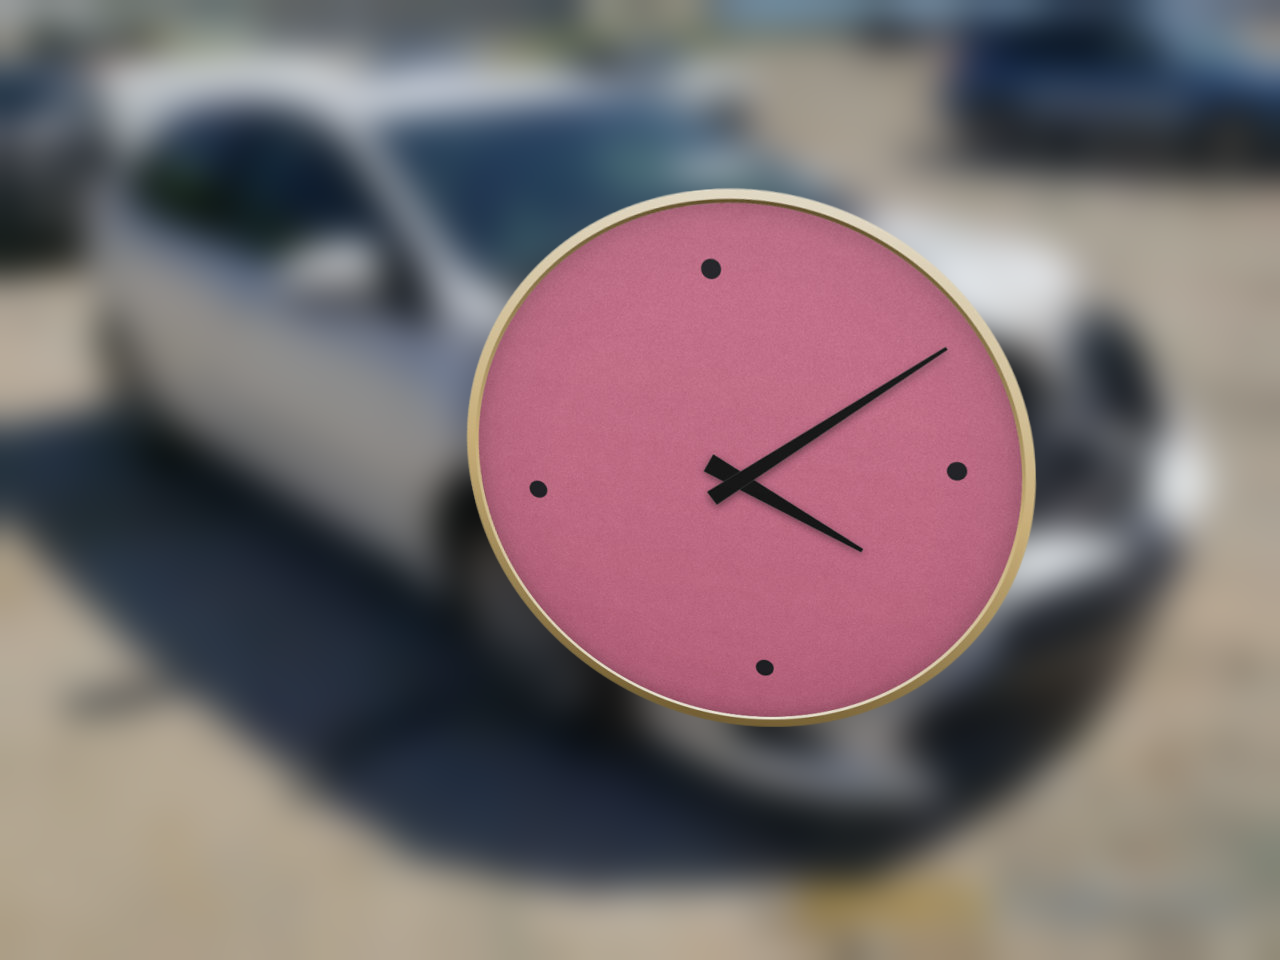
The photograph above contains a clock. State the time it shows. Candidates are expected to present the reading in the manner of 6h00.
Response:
4h10
